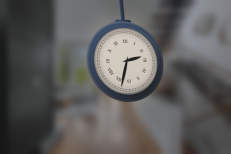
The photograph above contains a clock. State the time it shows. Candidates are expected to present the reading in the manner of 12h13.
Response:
2h33
